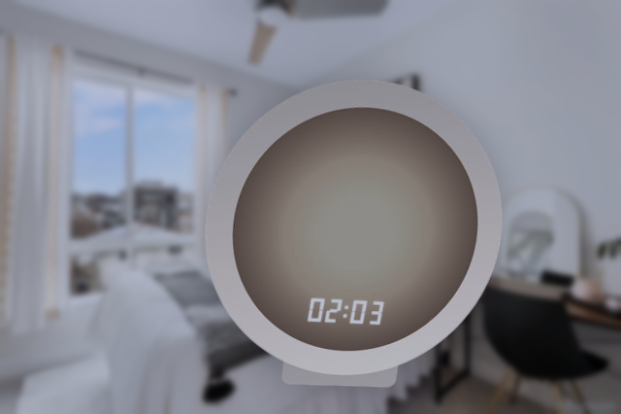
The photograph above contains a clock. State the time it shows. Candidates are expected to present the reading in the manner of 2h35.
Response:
2h03
